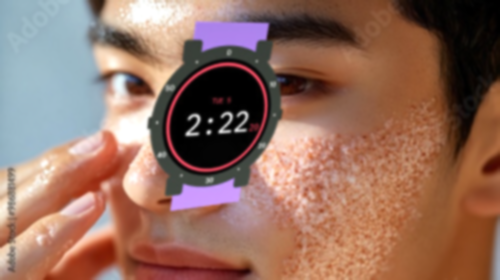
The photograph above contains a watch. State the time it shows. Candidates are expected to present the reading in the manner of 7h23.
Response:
2h22
